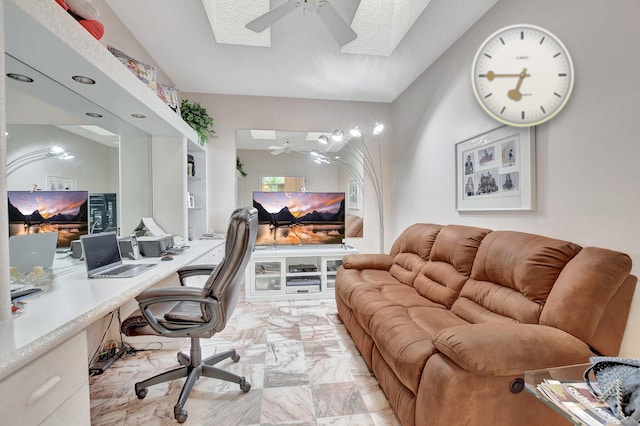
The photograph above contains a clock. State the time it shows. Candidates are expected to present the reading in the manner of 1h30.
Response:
6h45
